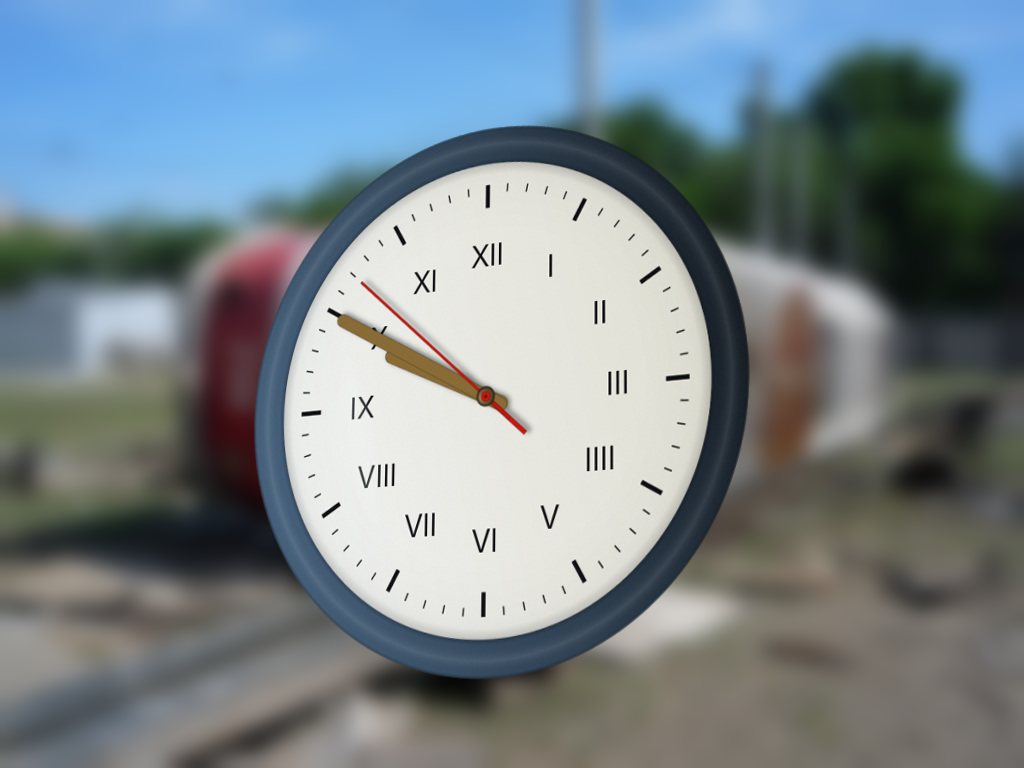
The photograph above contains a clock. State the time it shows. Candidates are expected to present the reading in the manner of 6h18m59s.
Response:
9h49m52s
